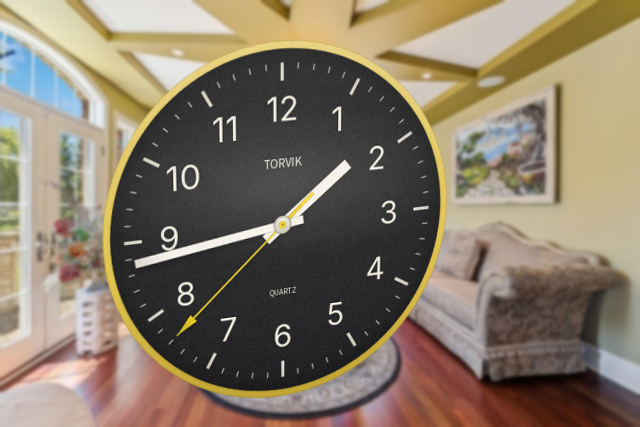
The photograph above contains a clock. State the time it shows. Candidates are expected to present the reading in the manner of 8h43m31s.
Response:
1h43m38s
